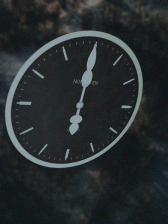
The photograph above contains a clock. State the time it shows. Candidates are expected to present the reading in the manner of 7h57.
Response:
6h00
